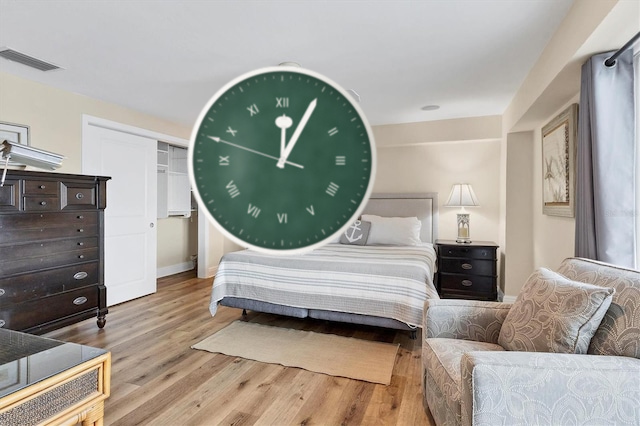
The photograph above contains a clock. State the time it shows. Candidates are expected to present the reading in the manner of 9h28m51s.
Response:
12h04m48s
